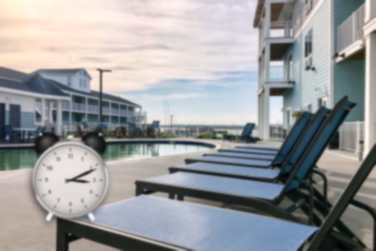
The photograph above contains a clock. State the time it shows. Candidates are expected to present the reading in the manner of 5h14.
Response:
3h11
